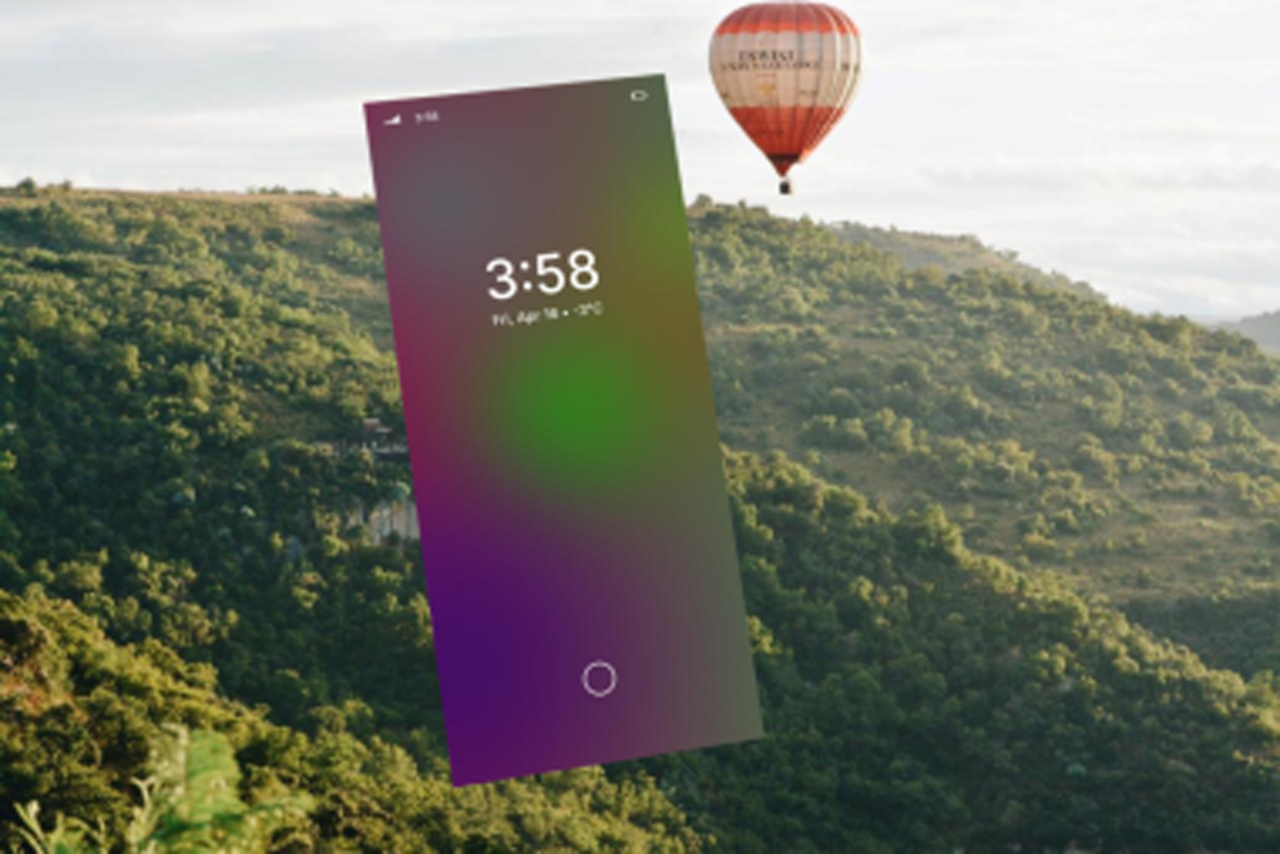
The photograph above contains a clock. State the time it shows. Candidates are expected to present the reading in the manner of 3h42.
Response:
3h58
